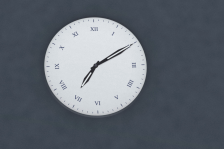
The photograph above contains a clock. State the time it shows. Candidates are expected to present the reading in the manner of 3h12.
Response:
7h10
